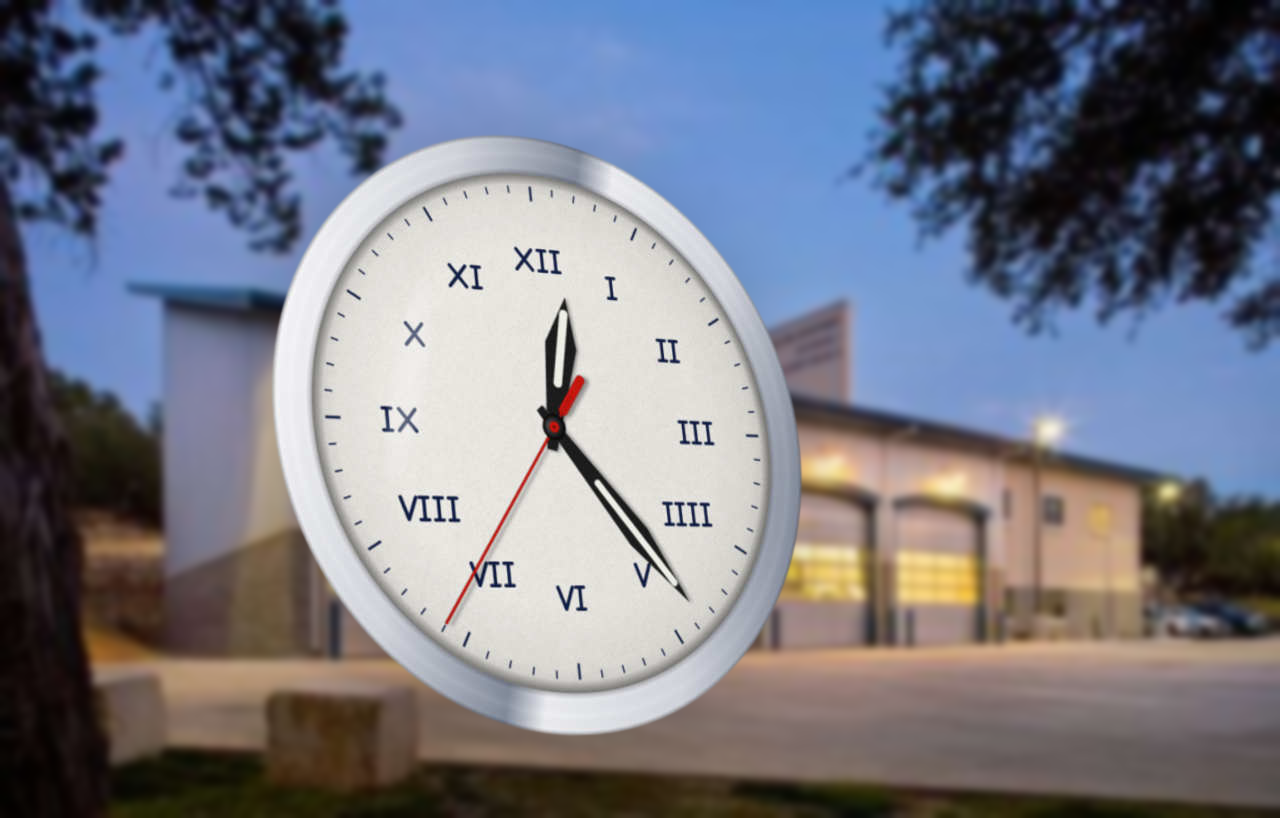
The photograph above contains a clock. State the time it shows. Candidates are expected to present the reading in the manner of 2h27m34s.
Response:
12h23m36s
